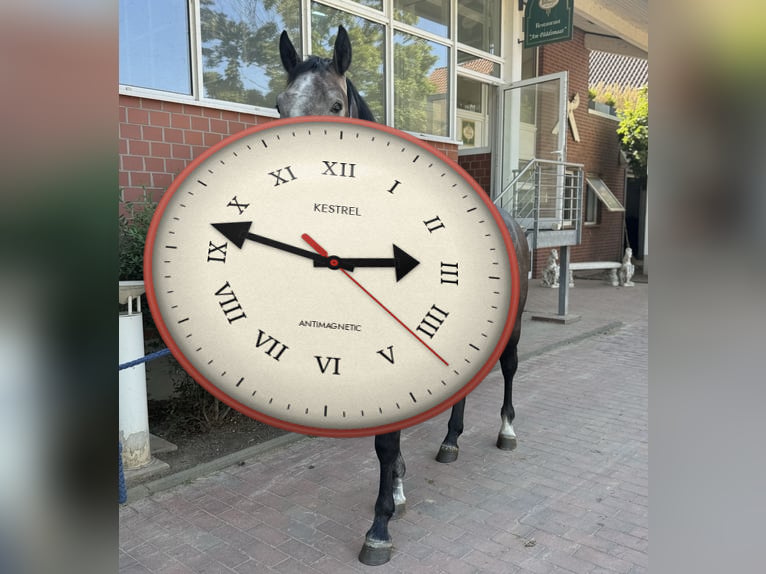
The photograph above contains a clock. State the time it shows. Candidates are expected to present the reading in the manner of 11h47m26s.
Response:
2h47m22s
